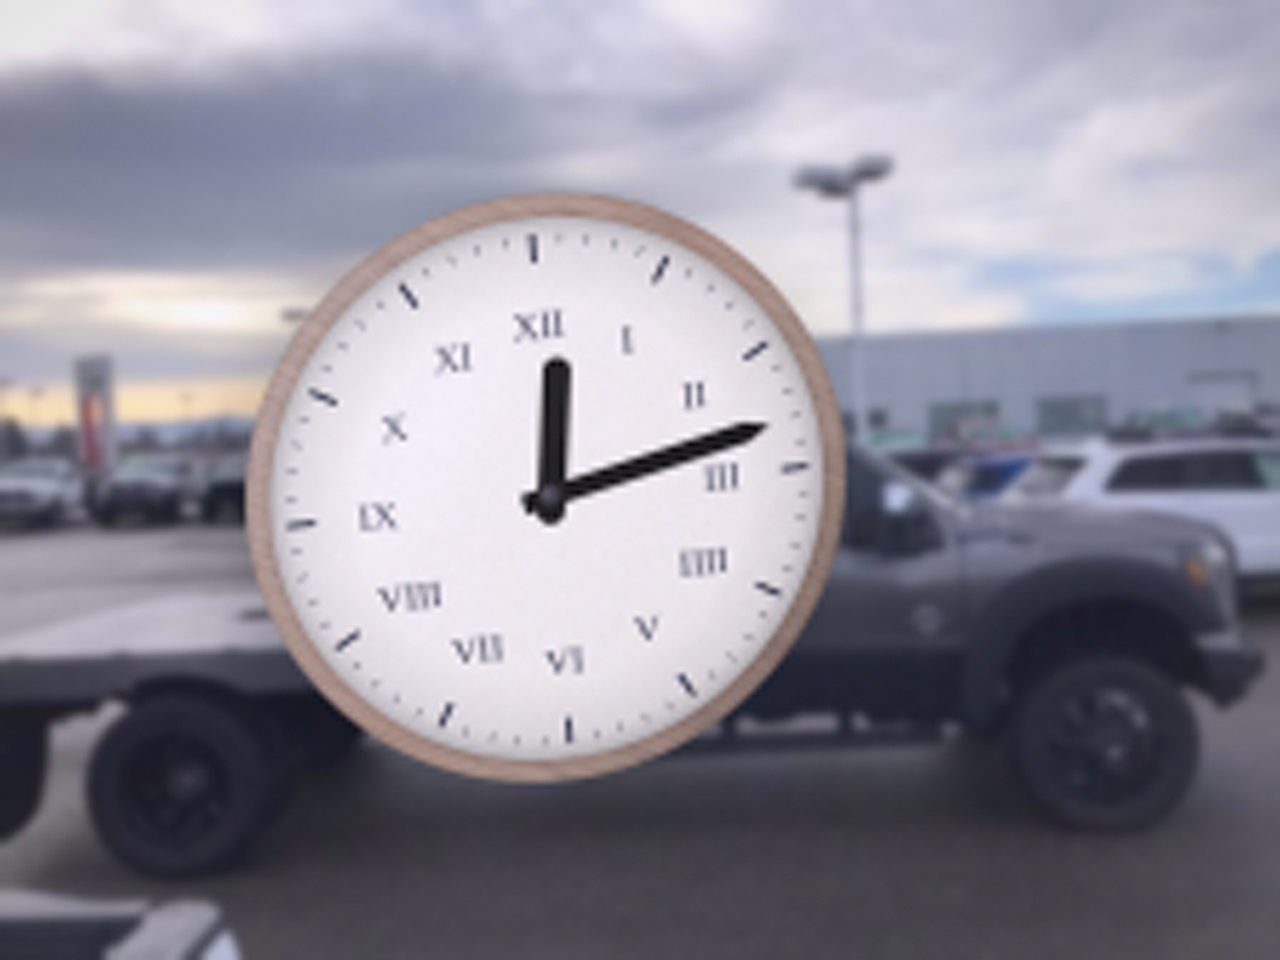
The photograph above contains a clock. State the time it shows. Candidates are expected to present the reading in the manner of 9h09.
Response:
12h13
